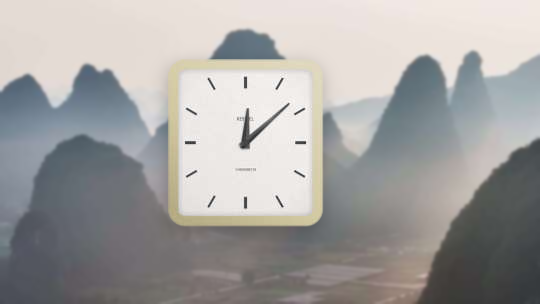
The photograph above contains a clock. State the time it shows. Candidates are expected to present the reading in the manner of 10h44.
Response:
12h08
